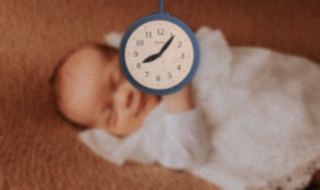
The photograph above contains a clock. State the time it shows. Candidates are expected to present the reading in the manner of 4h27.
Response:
8h06
